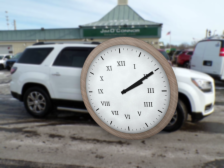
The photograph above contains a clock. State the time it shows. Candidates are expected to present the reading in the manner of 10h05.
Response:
2h10
